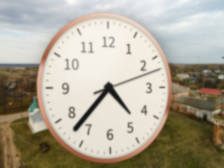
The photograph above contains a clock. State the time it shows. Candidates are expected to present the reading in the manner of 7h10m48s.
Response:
4h37m12s
